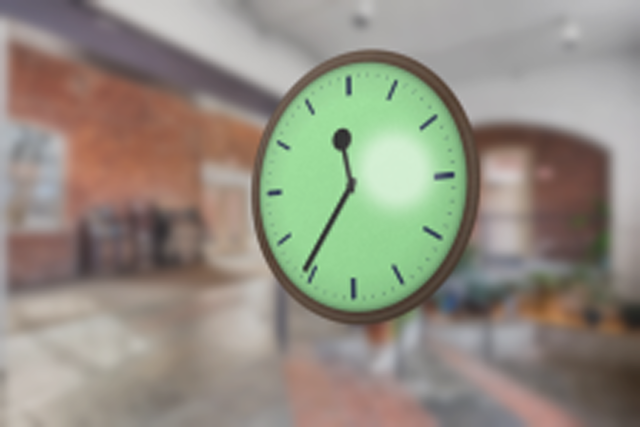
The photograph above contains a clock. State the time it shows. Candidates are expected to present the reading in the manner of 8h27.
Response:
11h36
